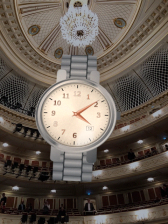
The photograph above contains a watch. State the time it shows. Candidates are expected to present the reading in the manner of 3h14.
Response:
4h09
